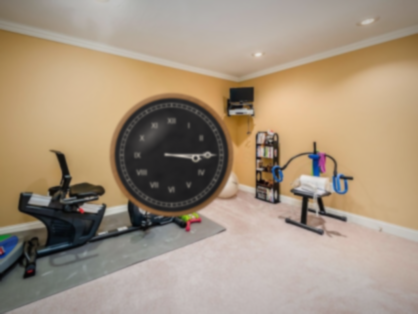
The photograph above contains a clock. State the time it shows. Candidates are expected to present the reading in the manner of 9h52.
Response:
3h15
